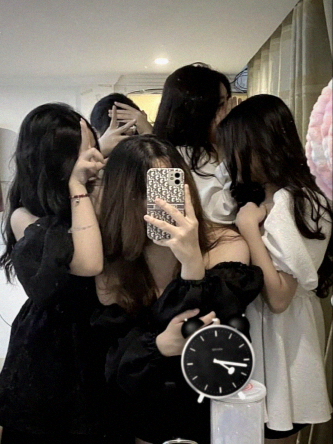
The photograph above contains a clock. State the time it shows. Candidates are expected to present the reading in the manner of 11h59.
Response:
4h17
